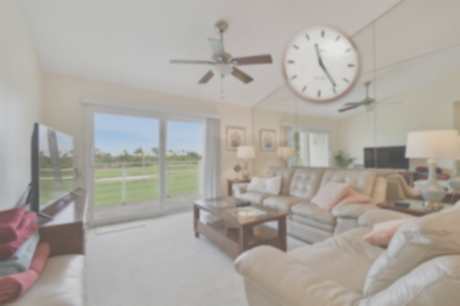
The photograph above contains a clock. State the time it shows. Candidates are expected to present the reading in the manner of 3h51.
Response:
11h24
